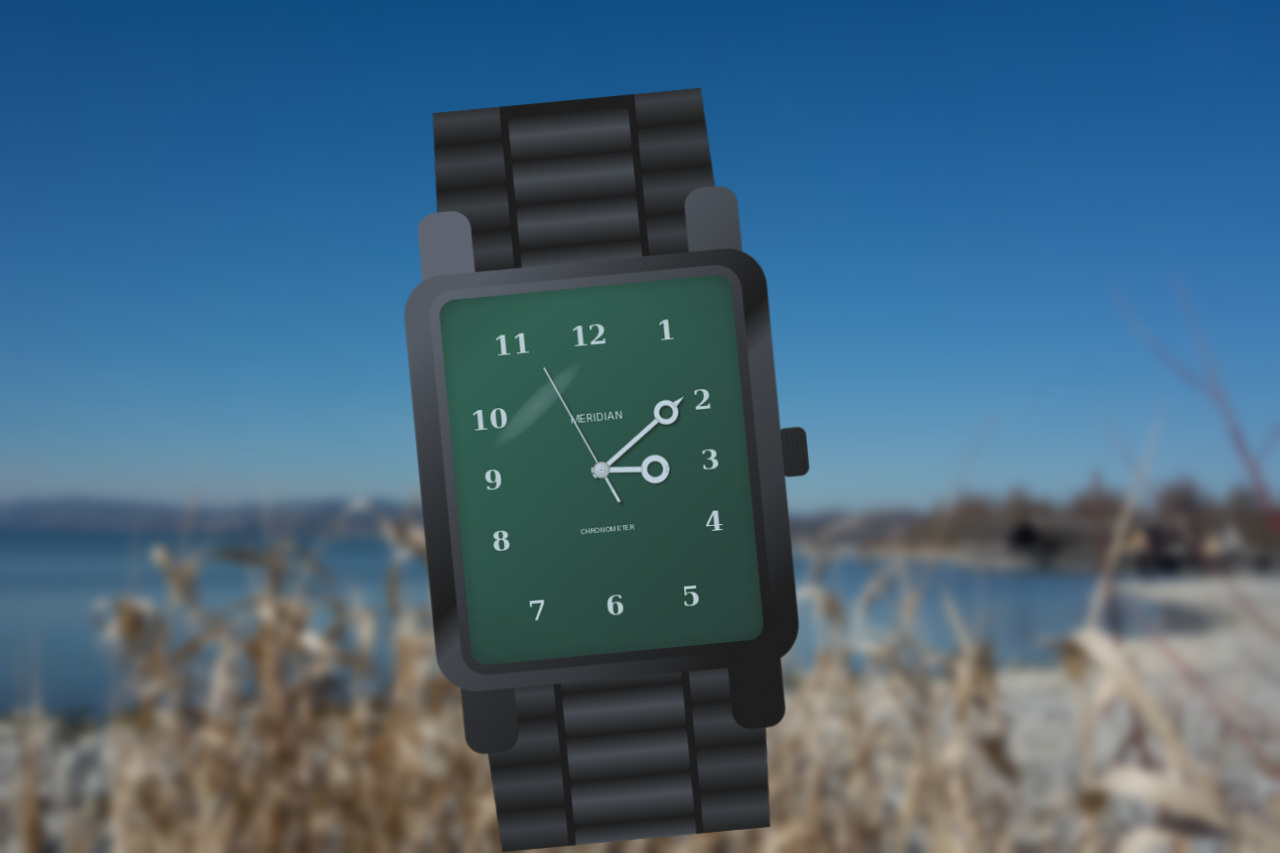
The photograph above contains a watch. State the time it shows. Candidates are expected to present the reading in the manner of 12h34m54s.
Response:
3h08m56s
